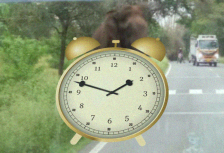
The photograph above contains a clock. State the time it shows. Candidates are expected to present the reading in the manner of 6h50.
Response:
1h48
